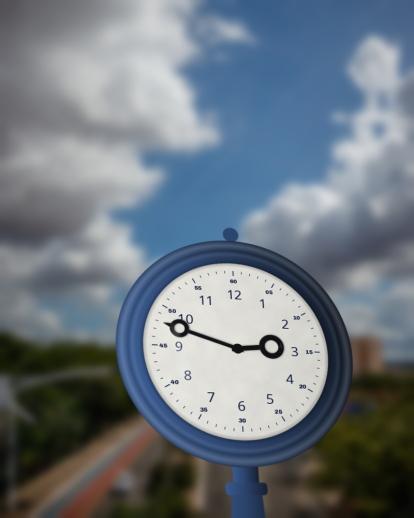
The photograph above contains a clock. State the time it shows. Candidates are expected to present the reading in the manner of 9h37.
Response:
2h48
